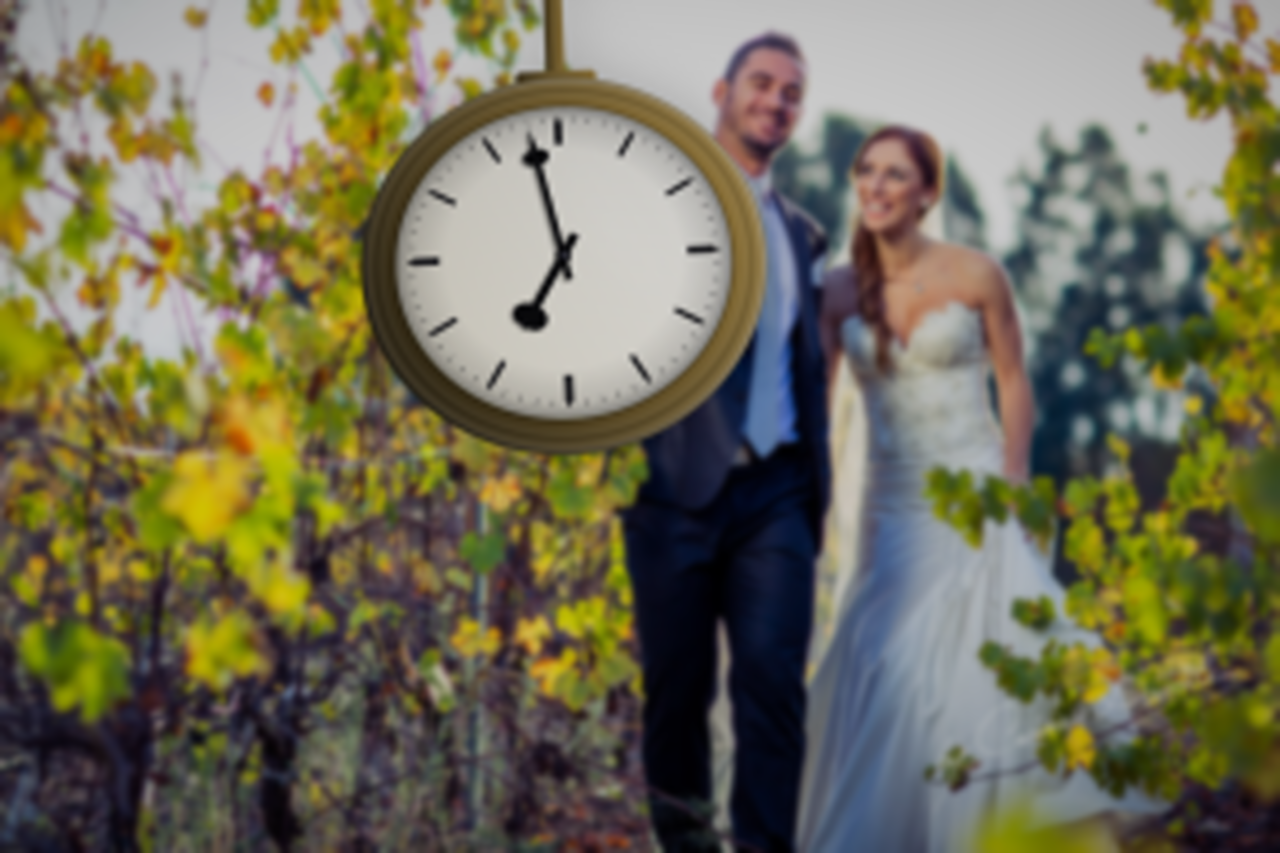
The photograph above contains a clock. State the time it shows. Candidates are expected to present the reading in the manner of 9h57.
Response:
6h58
